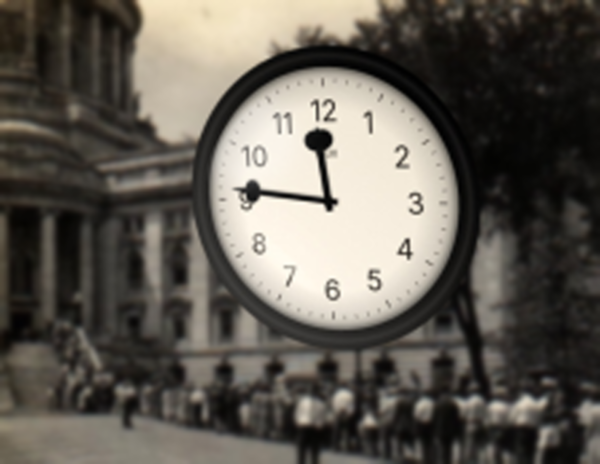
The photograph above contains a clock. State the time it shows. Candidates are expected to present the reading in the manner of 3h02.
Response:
11h46
